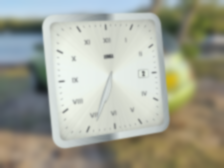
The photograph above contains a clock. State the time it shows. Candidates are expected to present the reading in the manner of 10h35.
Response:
6h34
